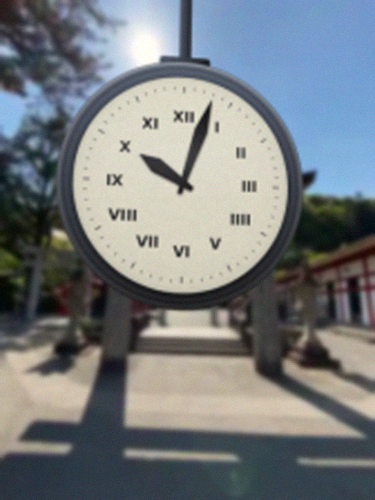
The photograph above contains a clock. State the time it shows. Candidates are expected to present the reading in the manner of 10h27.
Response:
10h03
